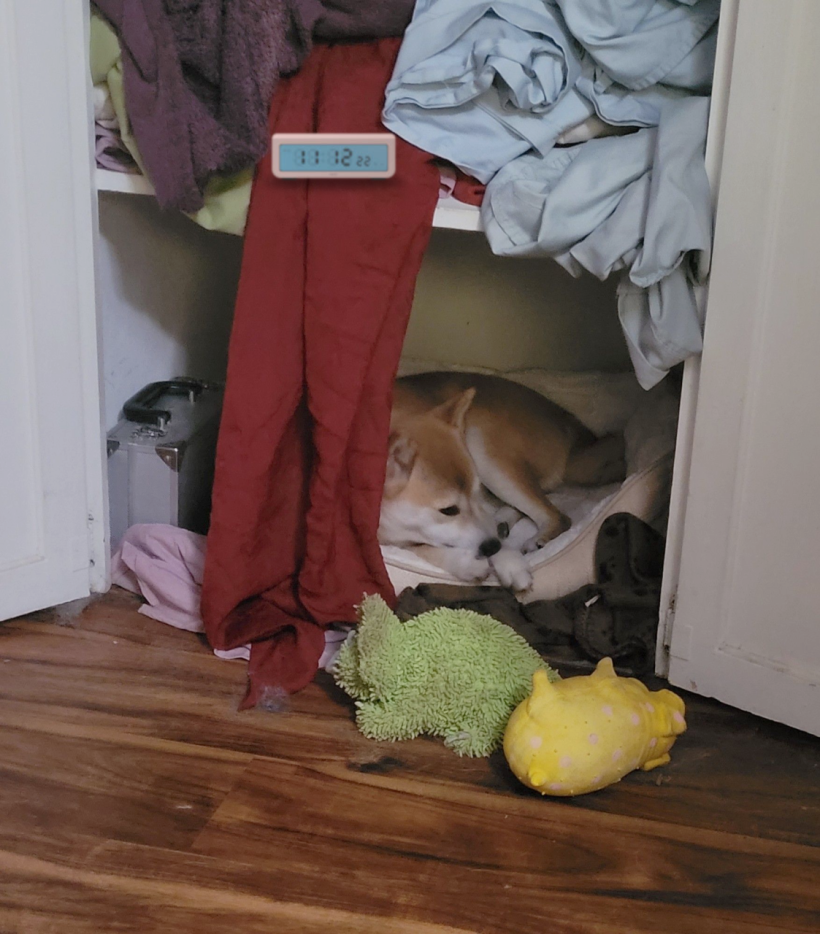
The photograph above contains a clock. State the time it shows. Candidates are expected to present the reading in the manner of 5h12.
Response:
11h12
